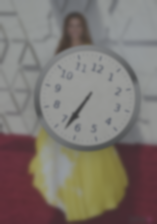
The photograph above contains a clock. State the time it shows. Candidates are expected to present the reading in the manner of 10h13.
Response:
6h33
